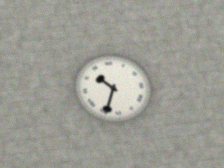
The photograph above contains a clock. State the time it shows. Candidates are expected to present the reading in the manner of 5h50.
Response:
10h34
